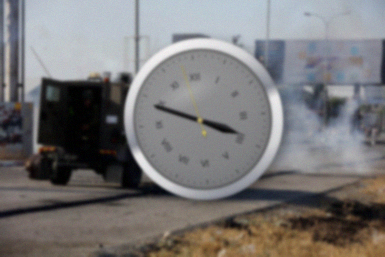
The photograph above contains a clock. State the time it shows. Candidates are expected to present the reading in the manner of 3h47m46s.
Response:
3h48m58s
